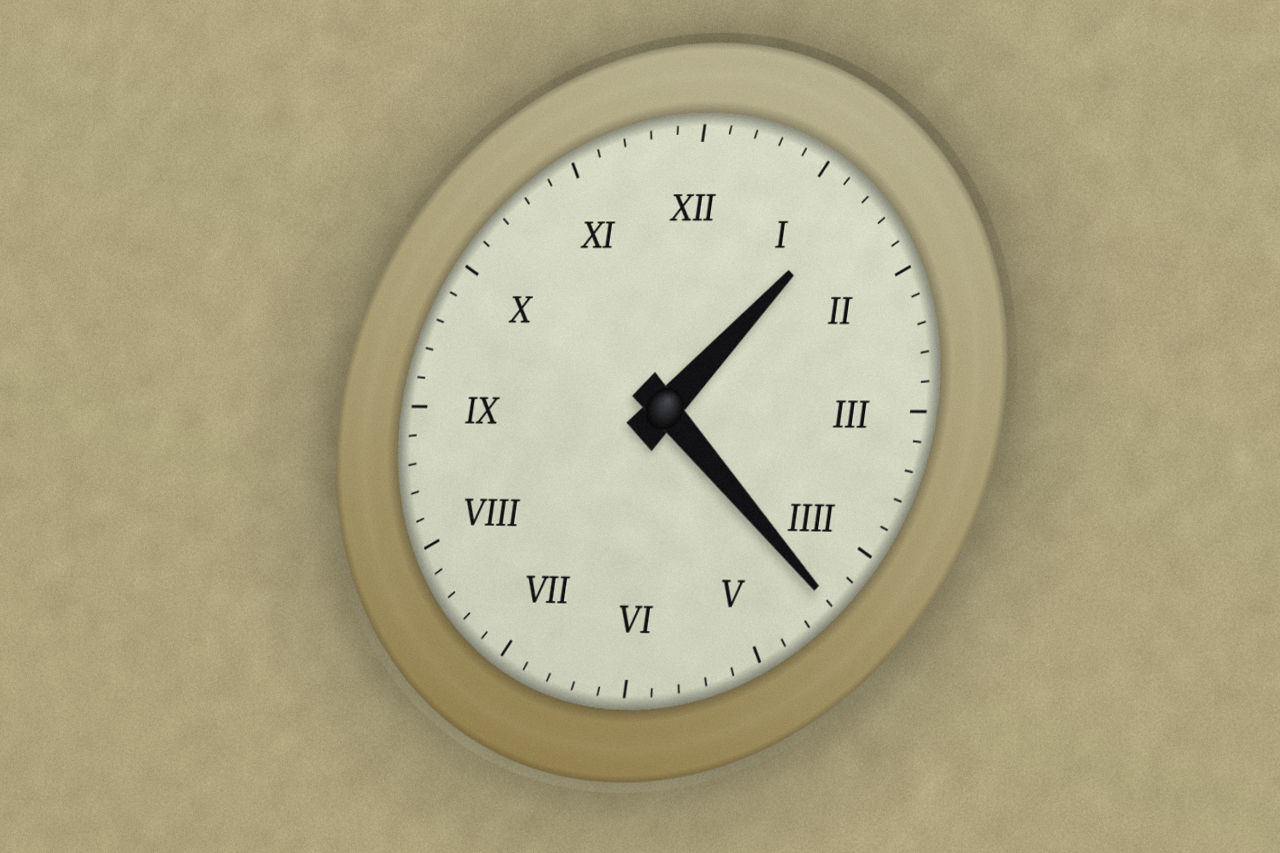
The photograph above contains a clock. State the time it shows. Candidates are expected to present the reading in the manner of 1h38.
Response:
1h22
